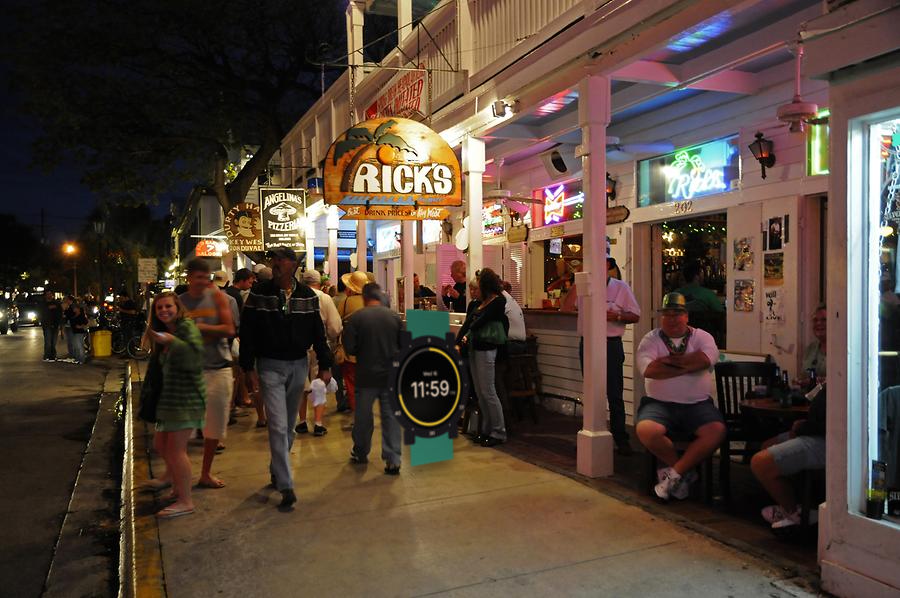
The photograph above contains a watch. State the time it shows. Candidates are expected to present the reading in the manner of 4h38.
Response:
11h59
